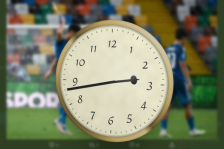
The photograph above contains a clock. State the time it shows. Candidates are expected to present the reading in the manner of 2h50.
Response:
2h43
